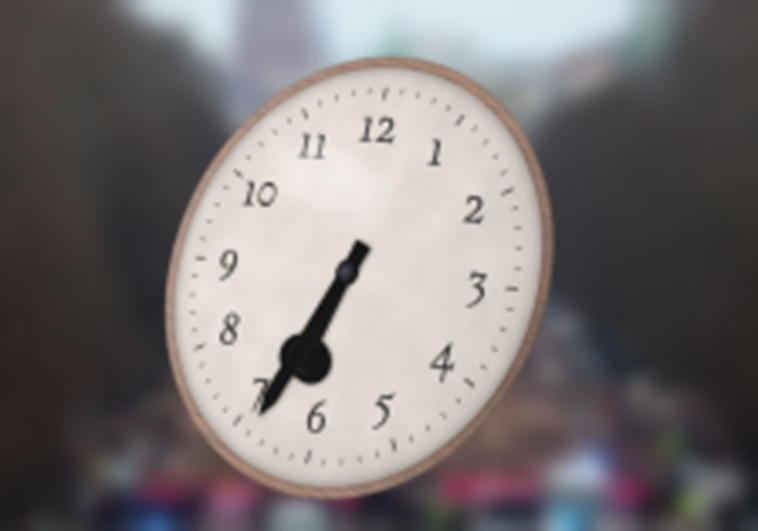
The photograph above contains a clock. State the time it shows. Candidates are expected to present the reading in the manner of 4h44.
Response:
6h34
